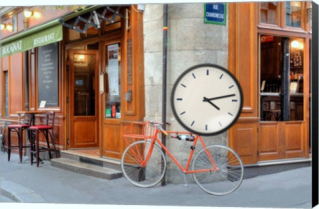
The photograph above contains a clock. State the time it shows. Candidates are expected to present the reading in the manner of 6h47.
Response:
4h13
